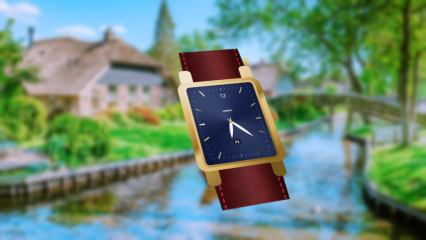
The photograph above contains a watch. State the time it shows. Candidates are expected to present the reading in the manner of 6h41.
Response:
6h23
